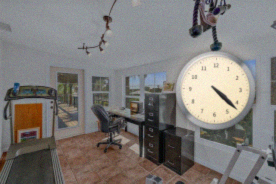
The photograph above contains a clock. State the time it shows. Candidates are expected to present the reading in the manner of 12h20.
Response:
4h22
